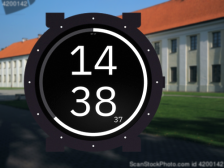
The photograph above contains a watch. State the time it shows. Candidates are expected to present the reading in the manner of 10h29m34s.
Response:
14h38m37s
